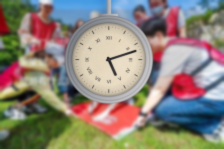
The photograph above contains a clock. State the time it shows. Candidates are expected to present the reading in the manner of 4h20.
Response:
5h12
